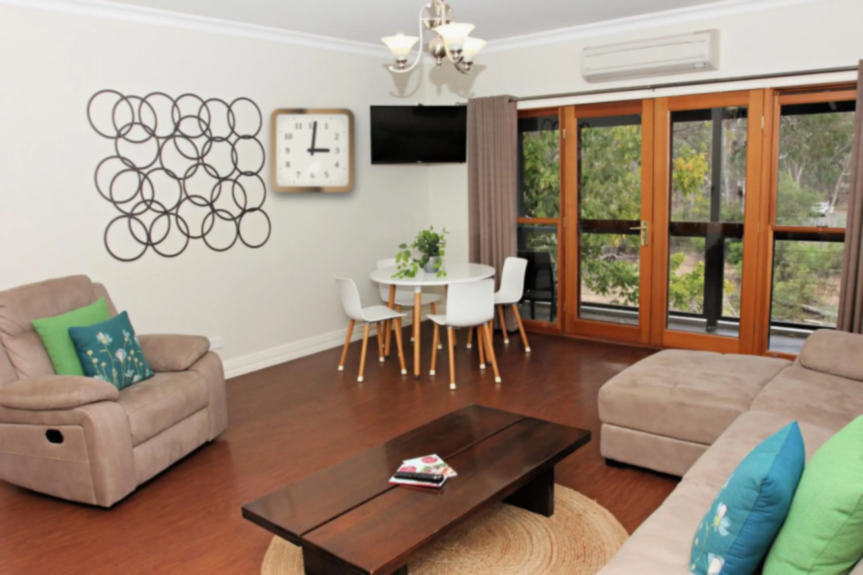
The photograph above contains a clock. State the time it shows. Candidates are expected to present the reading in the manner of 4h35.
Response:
3h01
